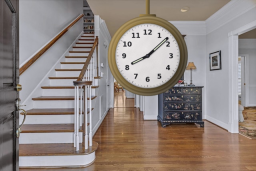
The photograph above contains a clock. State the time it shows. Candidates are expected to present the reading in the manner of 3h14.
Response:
8h08
